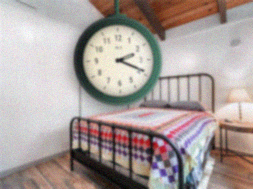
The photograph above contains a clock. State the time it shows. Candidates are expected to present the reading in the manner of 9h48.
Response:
2h19
